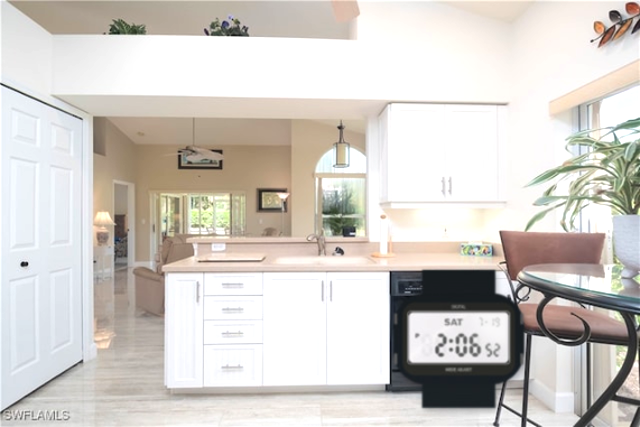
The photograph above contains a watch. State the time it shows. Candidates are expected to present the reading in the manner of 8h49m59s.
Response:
2h06m52s
